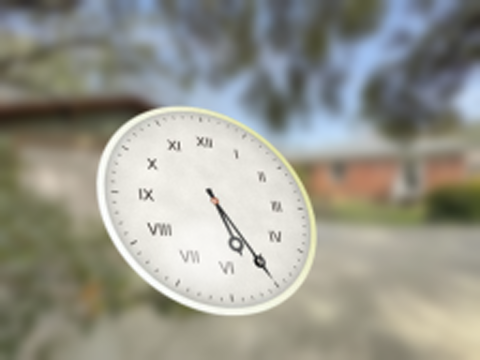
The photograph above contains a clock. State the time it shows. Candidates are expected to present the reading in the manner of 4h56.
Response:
5h25
